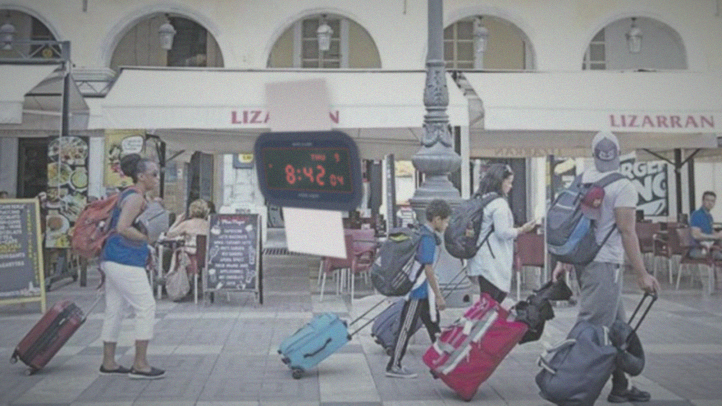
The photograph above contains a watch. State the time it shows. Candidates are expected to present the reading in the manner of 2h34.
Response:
8h42
